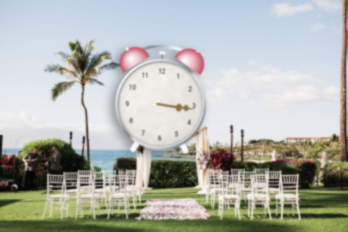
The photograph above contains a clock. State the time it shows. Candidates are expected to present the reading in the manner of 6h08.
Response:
3h16
